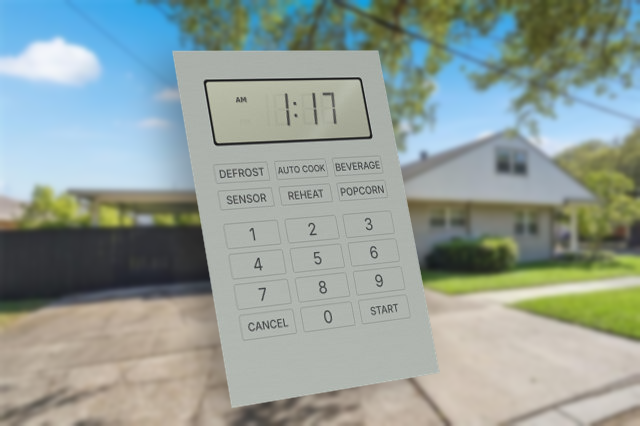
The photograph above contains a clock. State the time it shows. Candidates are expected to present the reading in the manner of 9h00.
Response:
1h17
